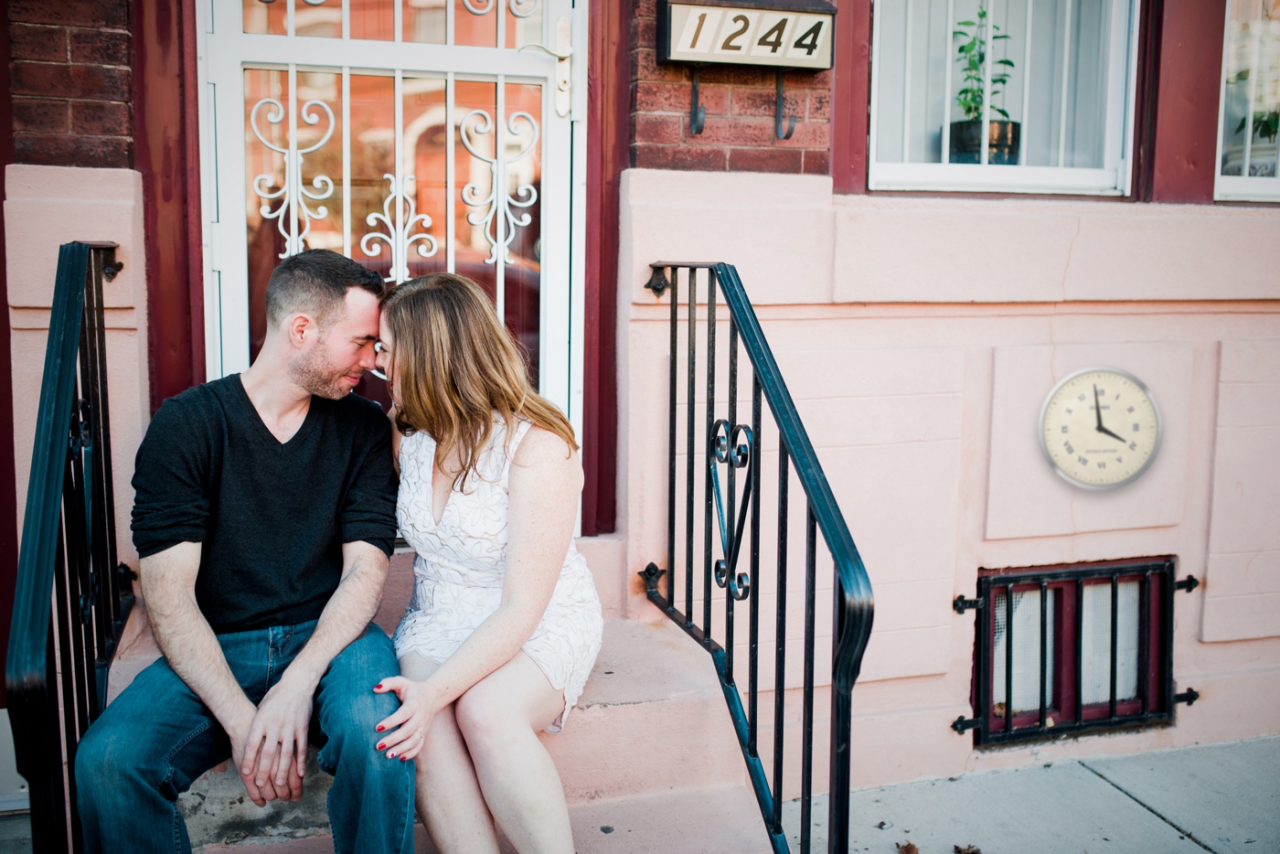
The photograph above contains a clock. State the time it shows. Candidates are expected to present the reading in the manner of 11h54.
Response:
3h59
